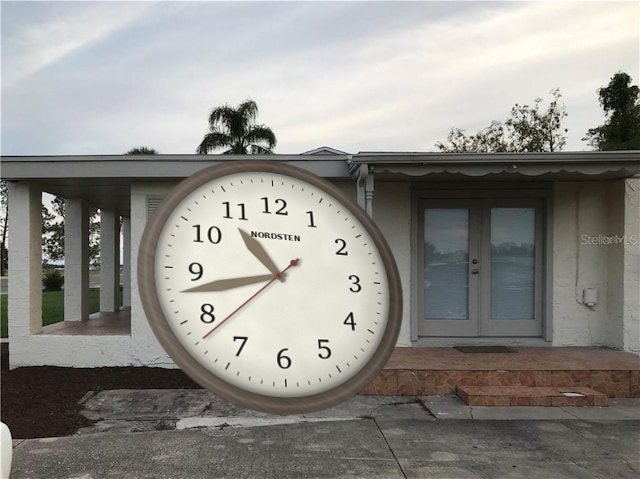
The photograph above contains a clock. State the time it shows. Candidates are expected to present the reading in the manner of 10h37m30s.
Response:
10h42m38s
